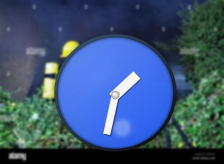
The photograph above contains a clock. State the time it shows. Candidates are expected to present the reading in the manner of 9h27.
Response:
1h32
